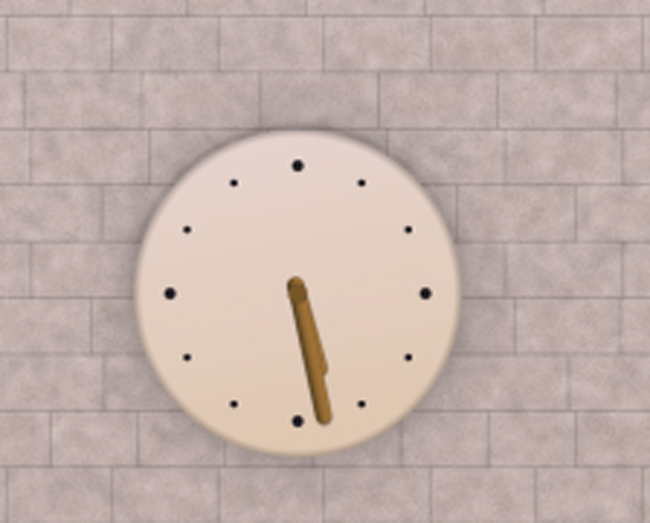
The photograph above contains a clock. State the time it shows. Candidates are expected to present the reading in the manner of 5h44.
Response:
5h28
